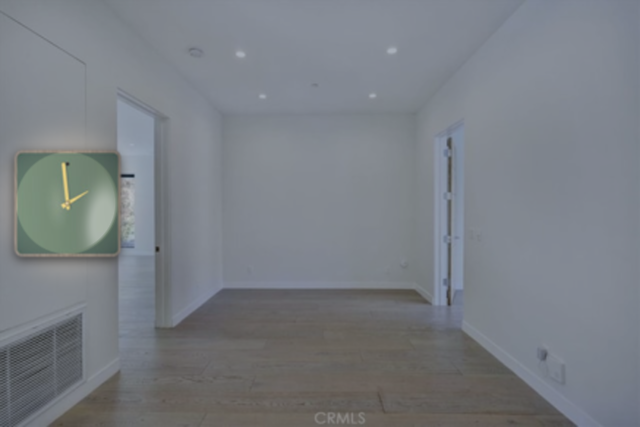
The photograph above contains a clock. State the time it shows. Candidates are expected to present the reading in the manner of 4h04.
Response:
1h59
